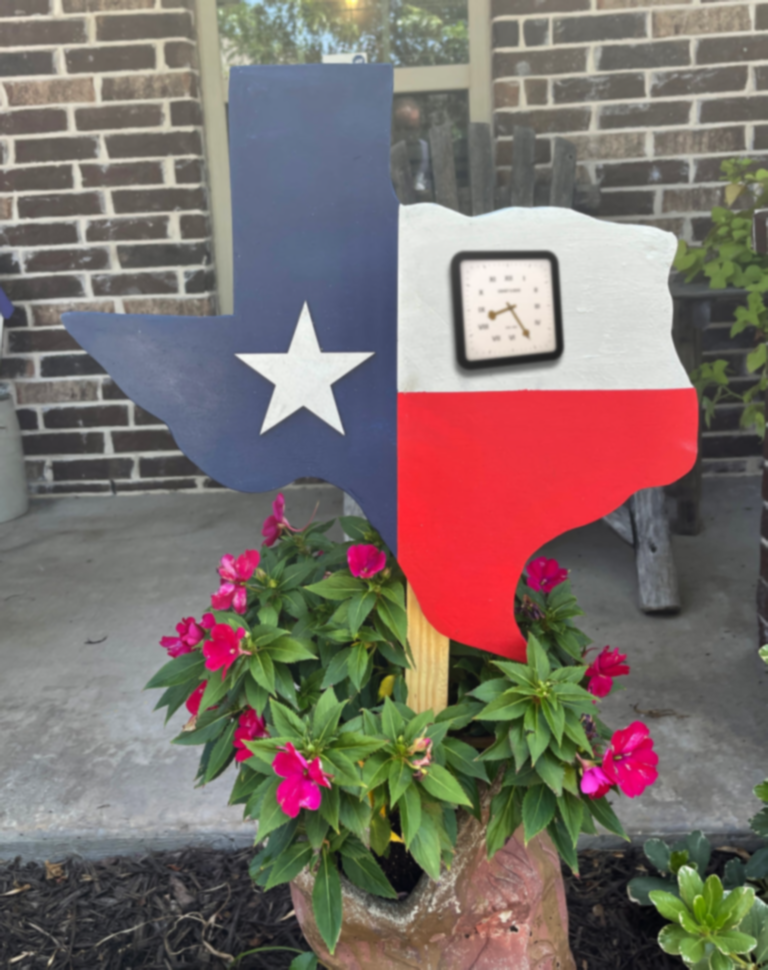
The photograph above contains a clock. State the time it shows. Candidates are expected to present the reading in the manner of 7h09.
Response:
8h25
